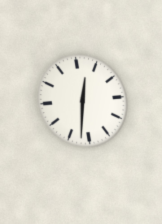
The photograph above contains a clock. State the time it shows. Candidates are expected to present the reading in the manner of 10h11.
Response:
12h32
